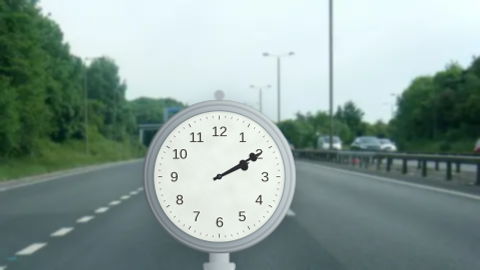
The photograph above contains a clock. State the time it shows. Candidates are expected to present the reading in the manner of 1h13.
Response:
2h10
